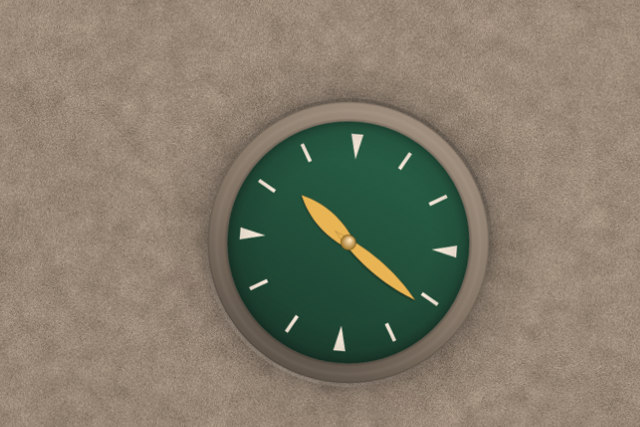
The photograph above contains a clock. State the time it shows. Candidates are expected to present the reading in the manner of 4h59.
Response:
10h21
